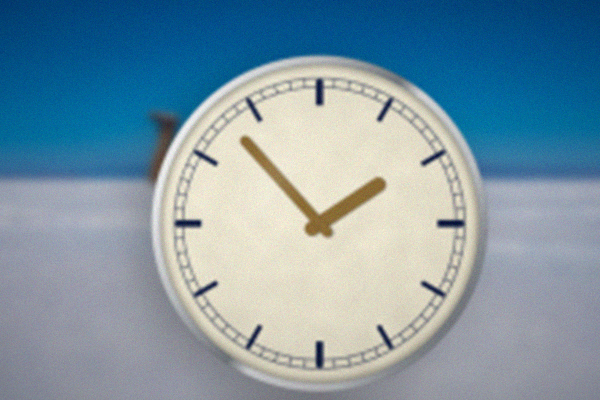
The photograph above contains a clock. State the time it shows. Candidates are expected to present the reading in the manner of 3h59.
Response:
1h53
